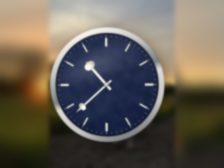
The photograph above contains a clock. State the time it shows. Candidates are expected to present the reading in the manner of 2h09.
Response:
10h38
